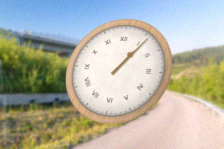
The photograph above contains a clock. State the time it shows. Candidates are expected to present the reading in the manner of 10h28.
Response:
1h06
